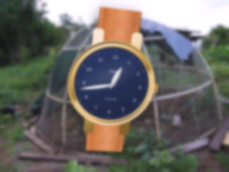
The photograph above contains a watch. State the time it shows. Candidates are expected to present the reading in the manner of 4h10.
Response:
12h43
